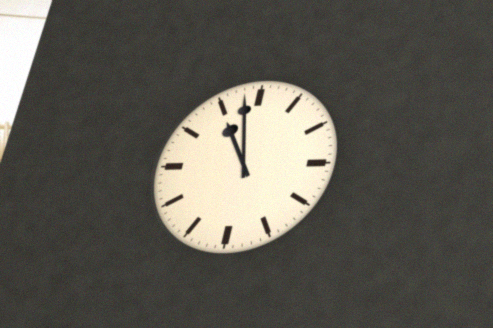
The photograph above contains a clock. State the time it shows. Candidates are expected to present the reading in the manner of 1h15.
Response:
10h58
